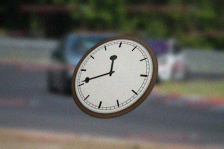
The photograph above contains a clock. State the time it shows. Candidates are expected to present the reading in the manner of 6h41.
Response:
11h41
